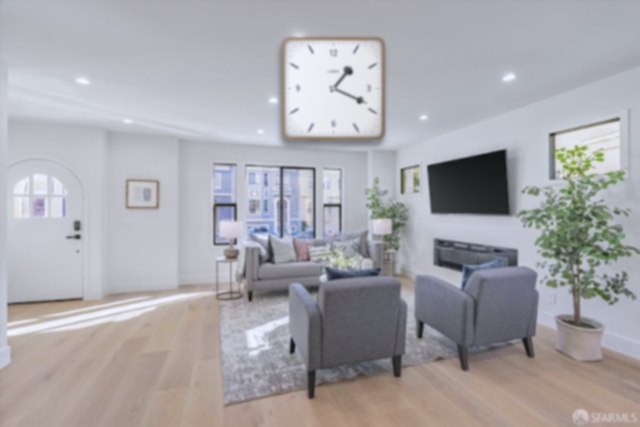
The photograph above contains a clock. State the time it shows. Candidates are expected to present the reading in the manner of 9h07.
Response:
1h19
